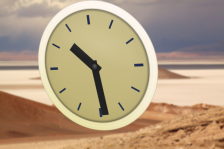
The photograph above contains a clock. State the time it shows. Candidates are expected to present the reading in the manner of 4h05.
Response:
10h29
